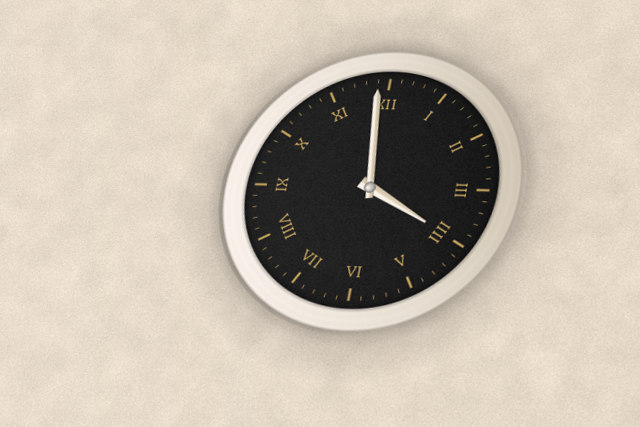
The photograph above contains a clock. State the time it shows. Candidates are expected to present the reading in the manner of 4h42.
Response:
3h59
